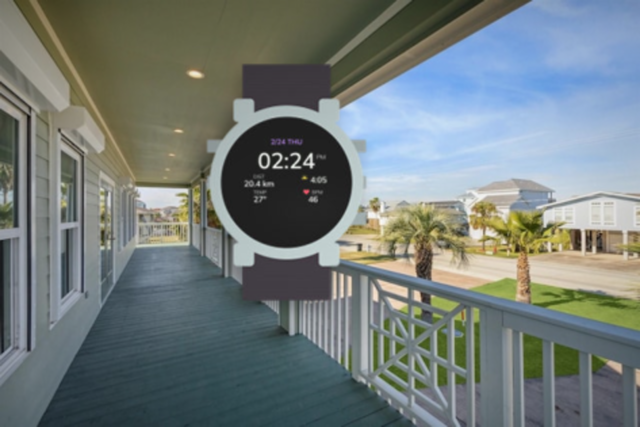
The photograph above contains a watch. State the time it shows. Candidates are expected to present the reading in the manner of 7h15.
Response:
2h24
